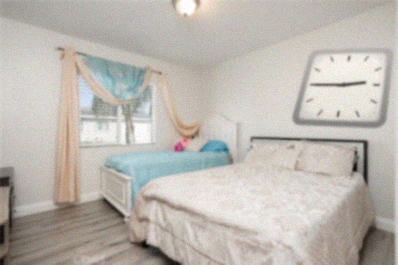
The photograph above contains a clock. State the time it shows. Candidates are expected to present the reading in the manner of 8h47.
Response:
2h45
